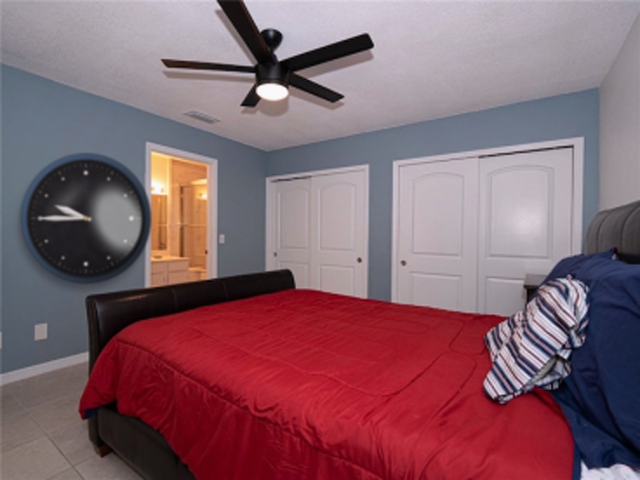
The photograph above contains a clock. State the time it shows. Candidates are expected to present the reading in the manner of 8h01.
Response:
9h45
